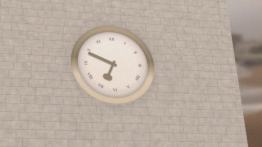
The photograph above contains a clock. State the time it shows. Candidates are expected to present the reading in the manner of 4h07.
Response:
6h49
